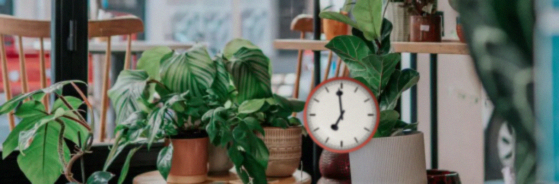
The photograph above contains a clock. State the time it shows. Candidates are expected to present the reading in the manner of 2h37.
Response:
6h59
